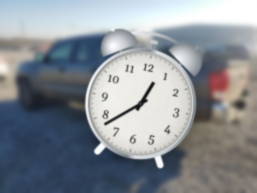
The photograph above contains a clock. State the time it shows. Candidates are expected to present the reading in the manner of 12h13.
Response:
12h38
